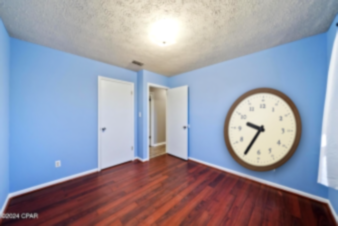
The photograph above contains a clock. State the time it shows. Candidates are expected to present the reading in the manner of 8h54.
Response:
9h35
